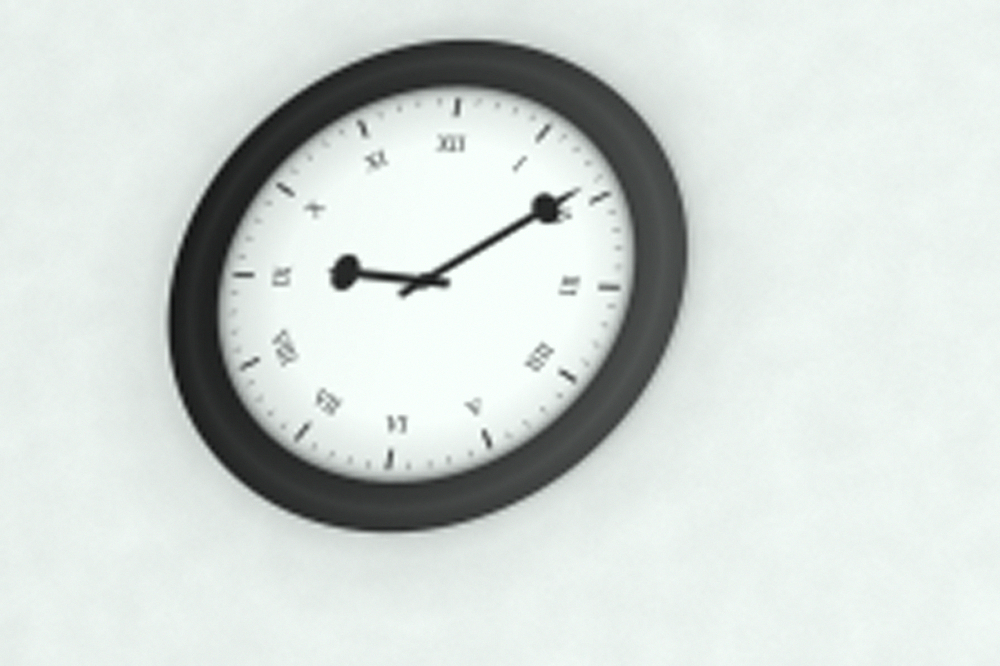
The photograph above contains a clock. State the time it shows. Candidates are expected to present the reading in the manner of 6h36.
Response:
9h09
